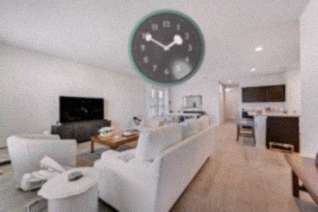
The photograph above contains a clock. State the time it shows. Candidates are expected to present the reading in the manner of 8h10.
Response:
1h50
